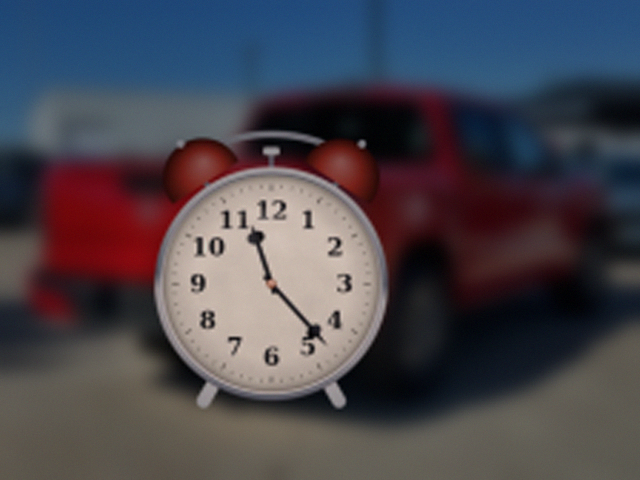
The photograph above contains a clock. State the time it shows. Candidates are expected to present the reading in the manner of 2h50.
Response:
11h23
